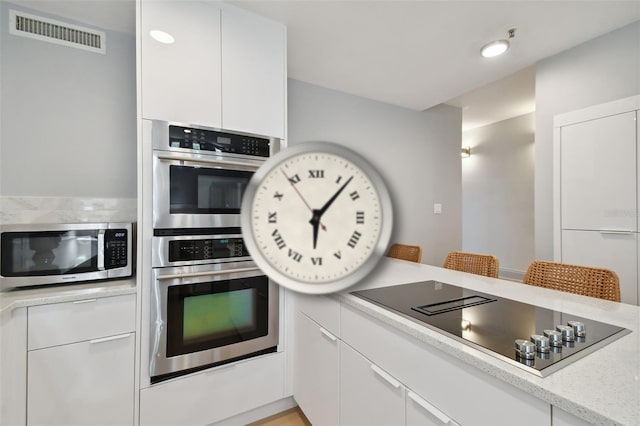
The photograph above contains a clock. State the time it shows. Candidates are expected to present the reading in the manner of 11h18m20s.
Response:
6h06m54s
